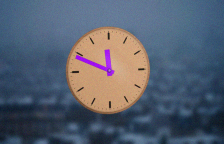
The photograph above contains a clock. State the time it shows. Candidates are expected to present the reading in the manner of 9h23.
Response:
11h49
